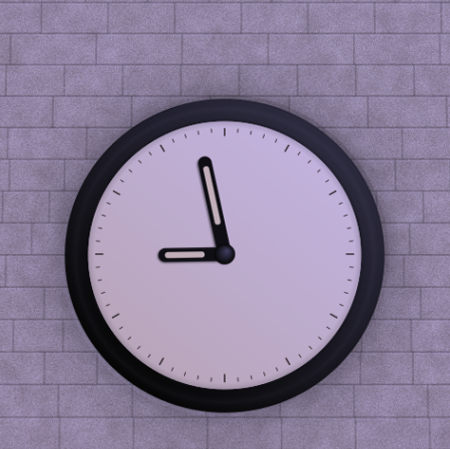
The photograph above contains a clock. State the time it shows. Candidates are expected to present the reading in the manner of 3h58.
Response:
8h58
